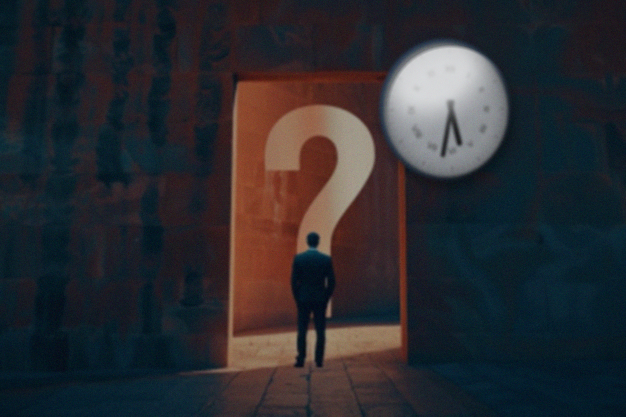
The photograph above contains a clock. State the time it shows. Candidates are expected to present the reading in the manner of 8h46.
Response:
5h32
